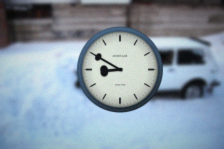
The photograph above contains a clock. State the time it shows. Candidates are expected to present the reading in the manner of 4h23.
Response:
8h50
